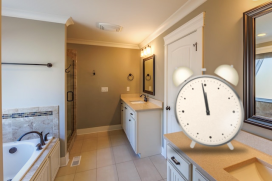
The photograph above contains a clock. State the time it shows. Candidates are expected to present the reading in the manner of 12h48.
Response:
11h59
